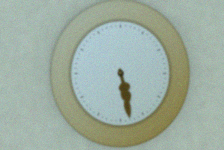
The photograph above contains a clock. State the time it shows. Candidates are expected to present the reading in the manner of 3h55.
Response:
5h28
